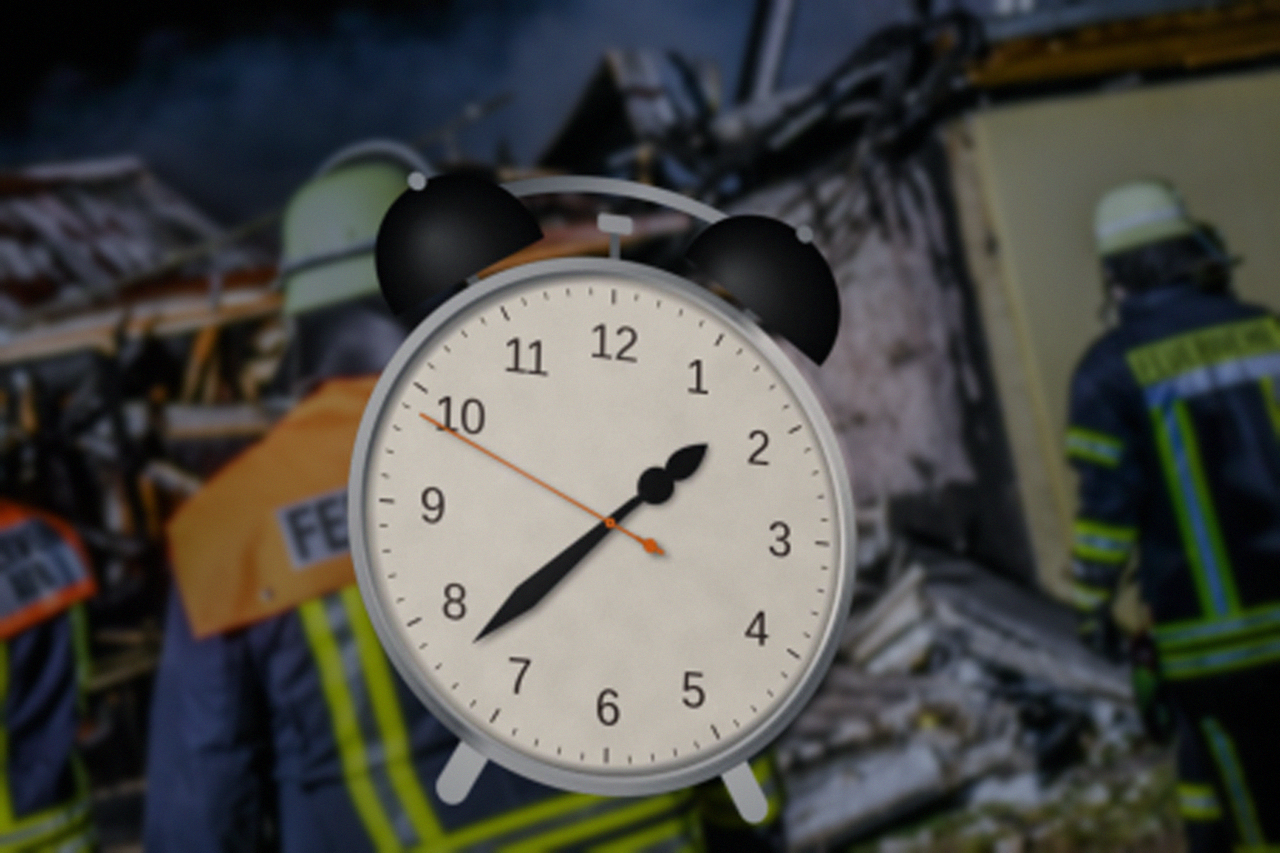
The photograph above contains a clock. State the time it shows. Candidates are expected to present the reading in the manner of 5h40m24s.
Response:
1h37m49s
